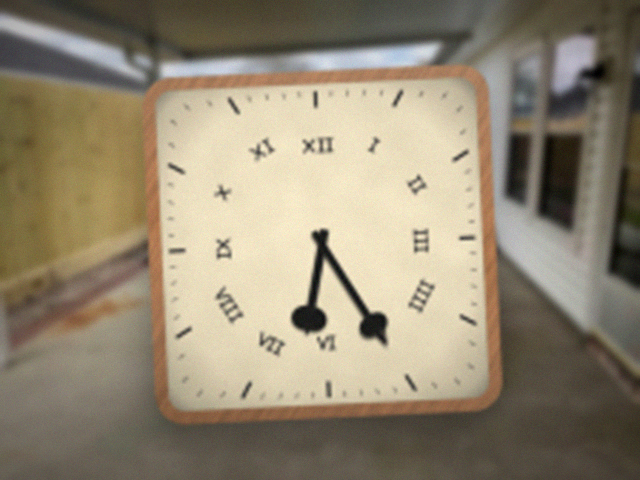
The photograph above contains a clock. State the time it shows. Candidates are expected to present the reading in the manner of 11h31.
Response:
6h25
